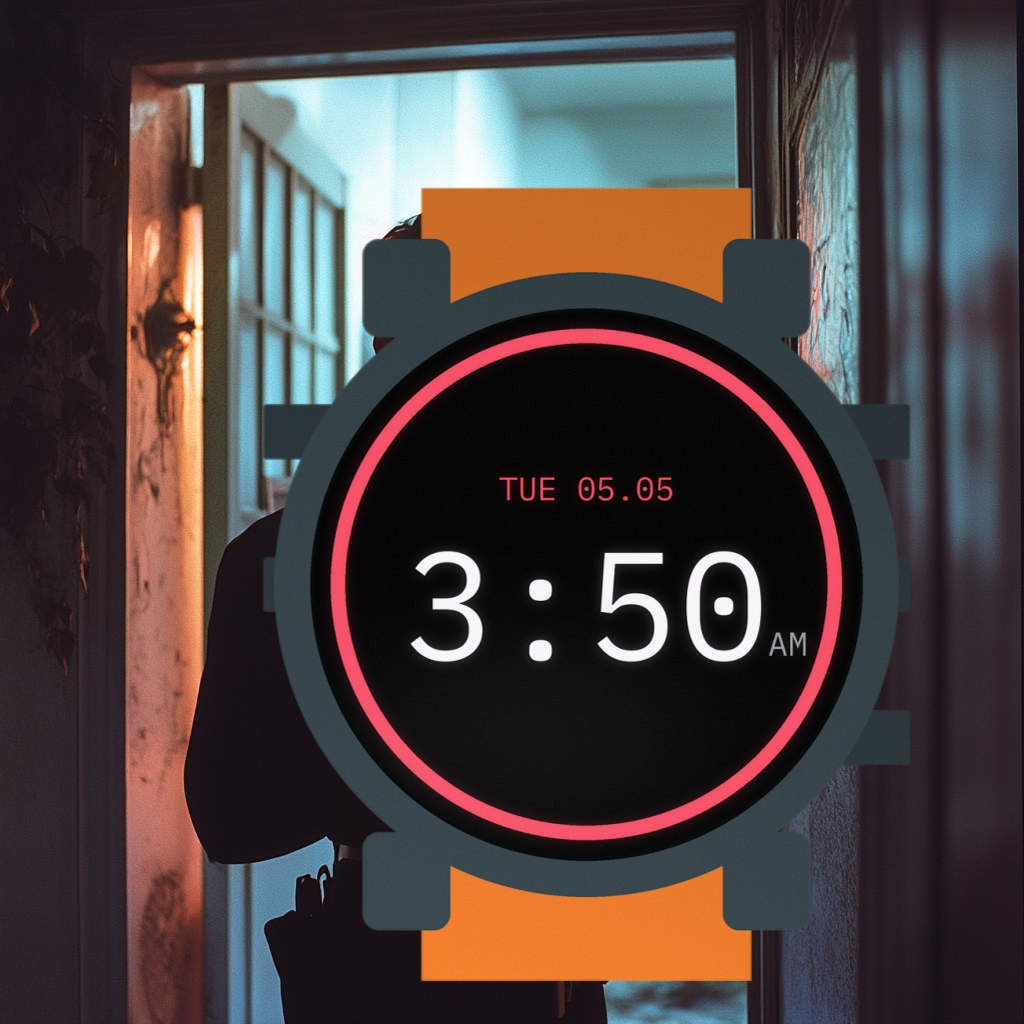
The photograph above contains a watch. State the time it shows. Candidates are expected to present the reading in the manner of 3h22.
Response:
3h50
